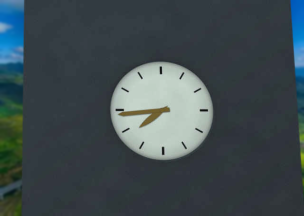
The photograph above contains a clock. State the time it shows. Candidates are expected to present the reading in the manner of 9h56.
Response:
7h44
